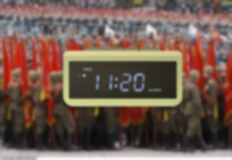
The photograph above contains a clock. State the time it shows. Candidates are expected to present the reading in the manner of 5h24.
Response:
11h20
